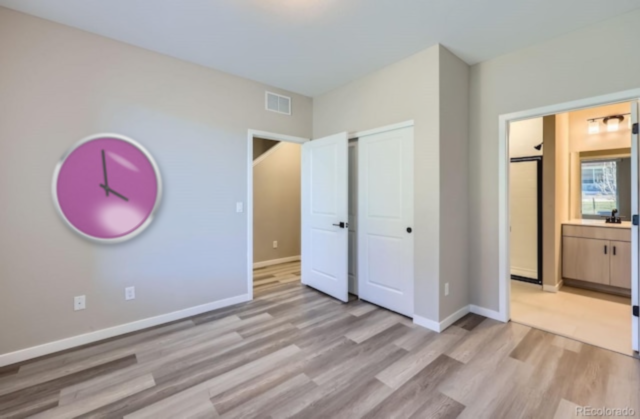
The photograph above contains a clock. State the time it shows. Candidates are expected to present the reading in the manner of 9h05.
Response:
3h59
